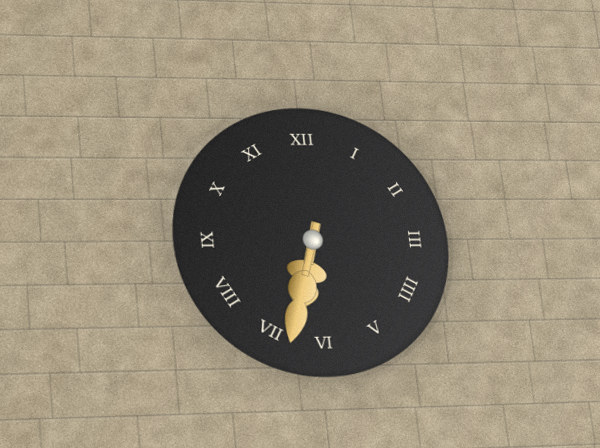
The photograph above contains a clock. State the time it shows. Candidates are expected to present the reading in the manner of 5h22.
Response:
6h33
